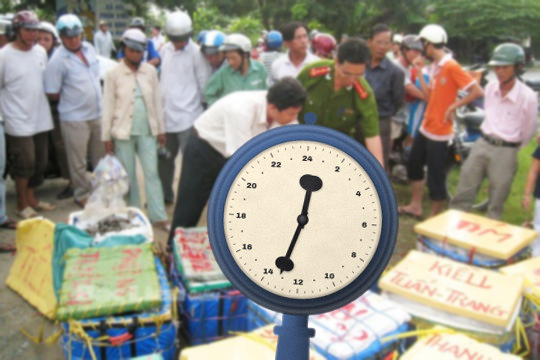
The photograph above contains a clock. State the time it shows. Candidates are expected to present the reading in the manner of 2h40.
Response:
0h33
